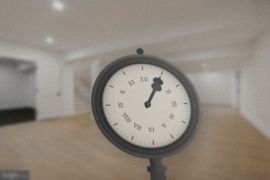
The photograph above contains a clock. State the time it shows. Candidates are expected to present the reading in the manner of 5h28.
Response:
1h05
